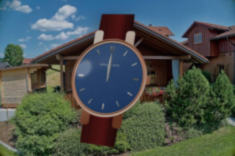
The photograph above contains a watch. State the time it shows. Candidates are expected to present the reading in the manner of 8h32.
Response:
12h00
